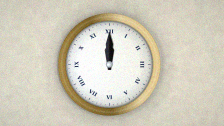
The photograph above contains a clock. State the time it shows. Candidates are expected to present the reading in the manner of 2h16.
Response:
12h00
